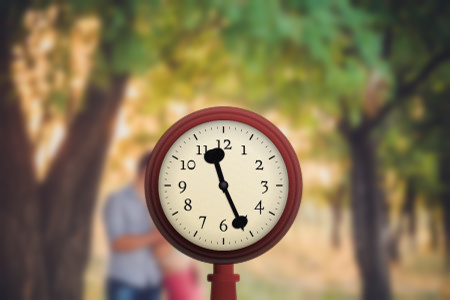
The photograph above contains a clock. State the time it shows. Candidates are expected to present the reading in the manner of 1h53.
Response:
11h26
